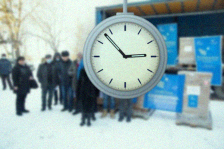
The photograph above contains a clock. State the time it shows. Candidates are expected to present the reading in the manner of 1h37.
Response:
2h53
